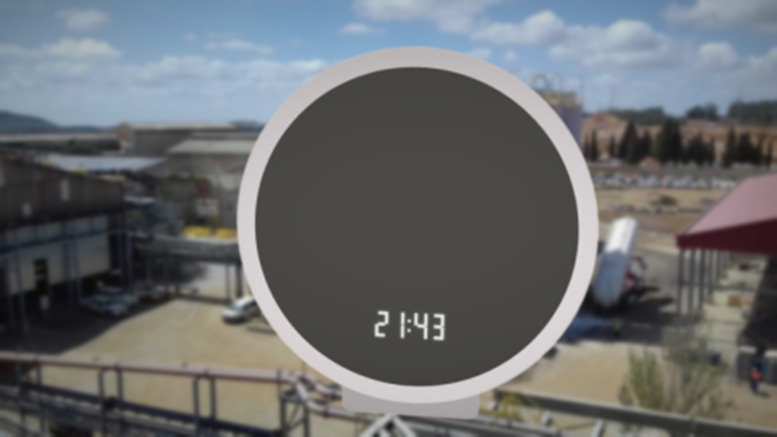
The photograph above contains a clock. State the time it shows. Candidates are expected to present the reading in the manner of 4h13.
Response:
21h43
